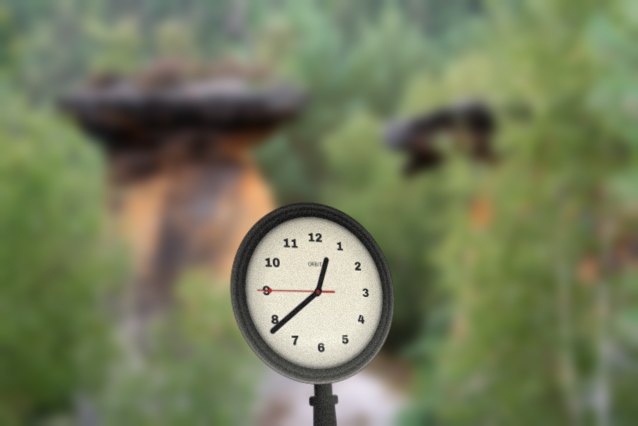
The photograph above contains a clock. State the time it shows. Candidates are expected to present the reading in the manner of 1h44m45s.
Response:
12h38m45s
